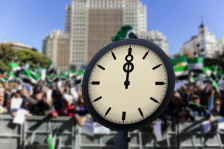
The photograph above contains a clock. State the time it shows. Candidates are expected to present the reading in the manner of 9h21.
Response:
12h00
